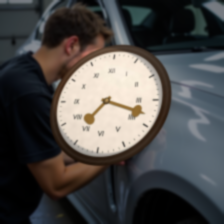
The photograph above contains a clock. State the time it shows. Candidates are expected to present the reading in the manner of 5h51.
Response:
7h18
